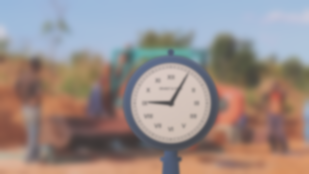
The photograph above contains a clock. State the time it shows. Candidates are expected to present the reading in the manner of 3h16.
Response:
9h05
